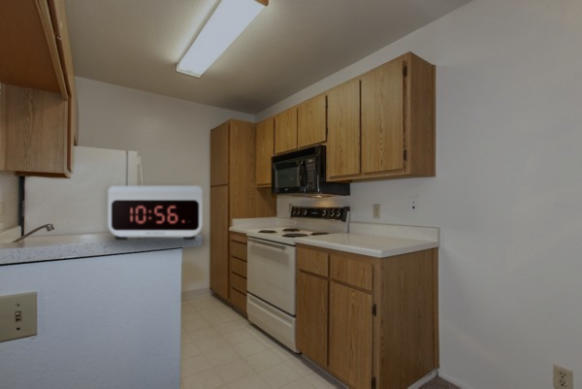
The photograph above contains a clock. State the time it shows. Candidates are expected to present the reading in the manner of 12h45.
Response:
10h56
